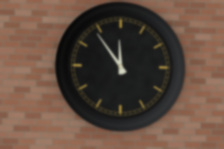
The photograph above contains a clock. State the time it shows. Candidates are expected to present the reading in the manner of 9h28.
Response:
11h54
